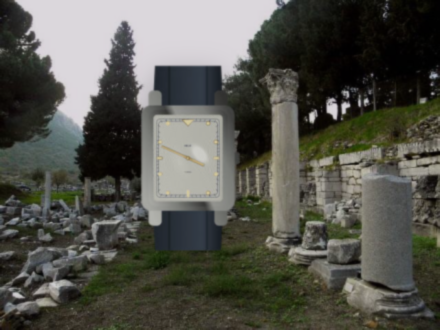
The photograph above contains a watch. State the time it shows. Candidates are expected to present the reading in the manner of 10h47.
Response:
3h49
